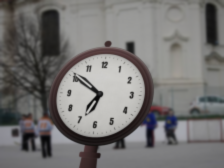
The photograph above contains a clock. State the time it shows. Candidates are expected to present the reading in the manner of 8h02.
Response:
6h51
